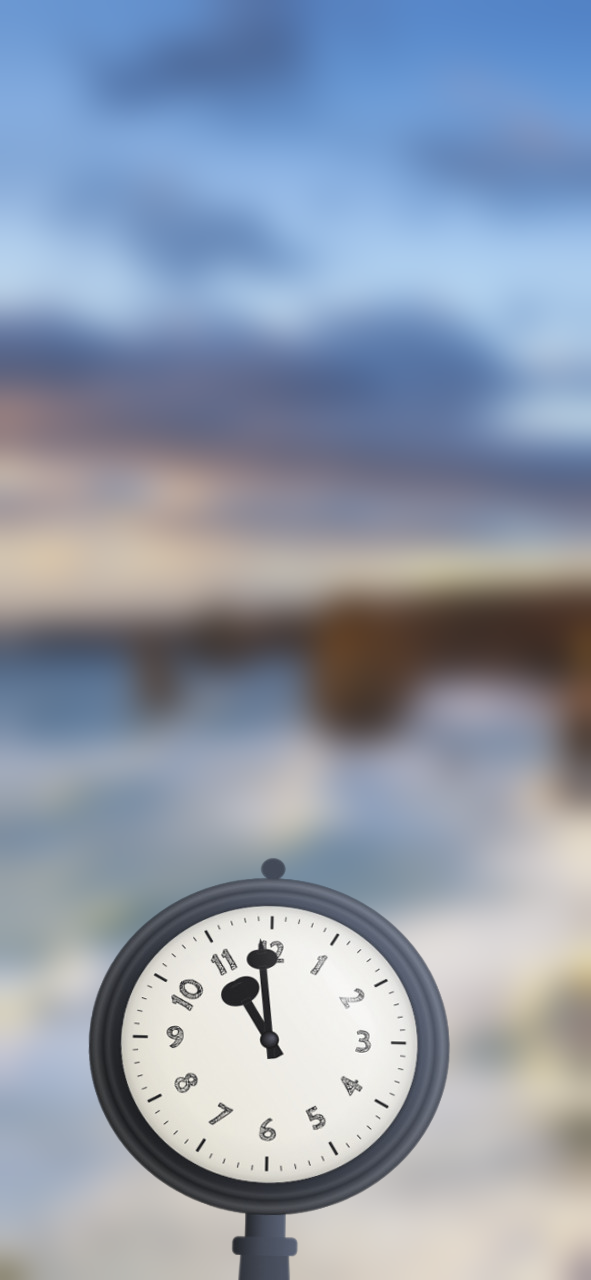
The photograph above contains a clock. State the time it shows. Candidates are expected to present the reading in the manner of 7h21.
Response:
10h59
